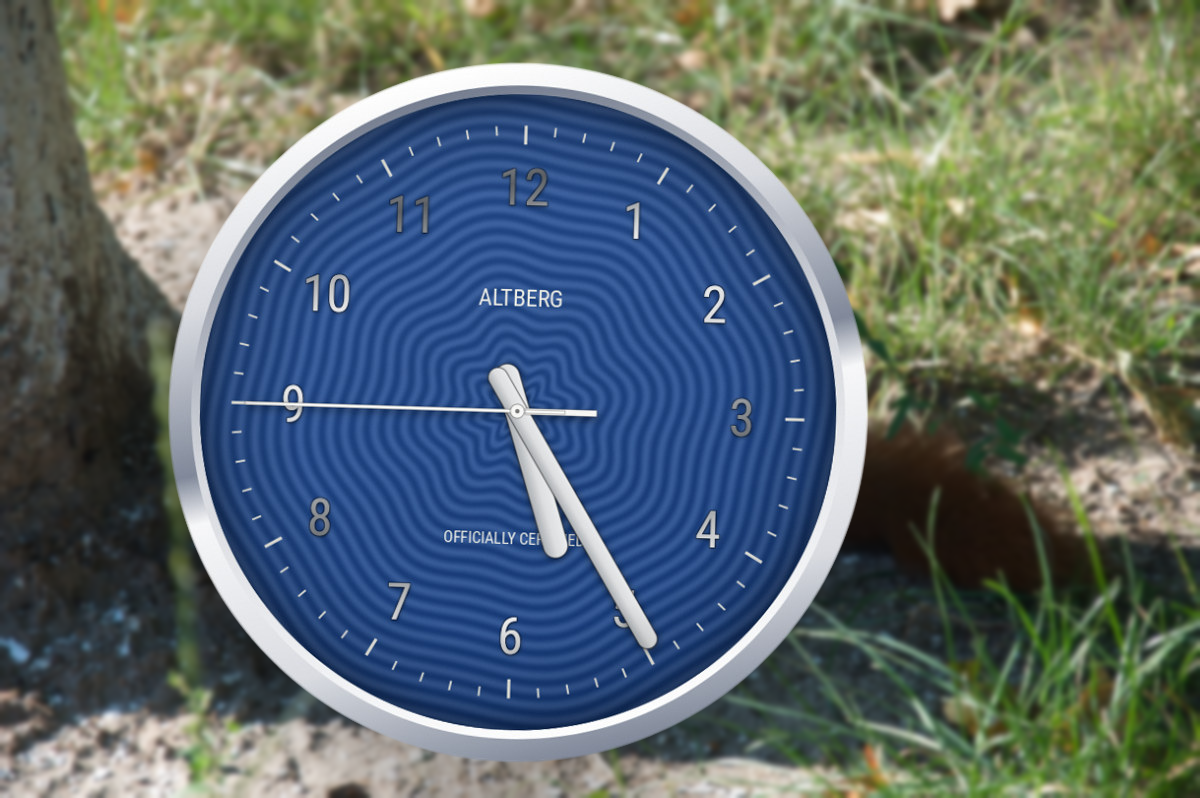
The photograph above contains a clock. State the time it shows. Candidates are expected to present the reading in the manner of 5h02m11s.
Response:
5h24m45s
